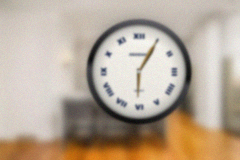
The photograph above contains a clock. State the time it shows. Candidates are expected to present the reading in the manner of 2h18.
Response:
6h05
